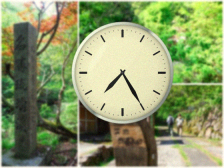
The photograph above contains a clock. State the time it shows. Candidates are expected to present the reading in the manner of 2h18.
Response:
7h25
